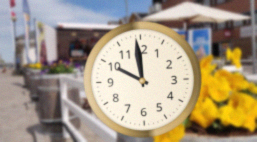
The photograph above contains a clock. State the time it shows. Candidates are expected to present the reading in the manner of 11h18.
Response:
9h59
